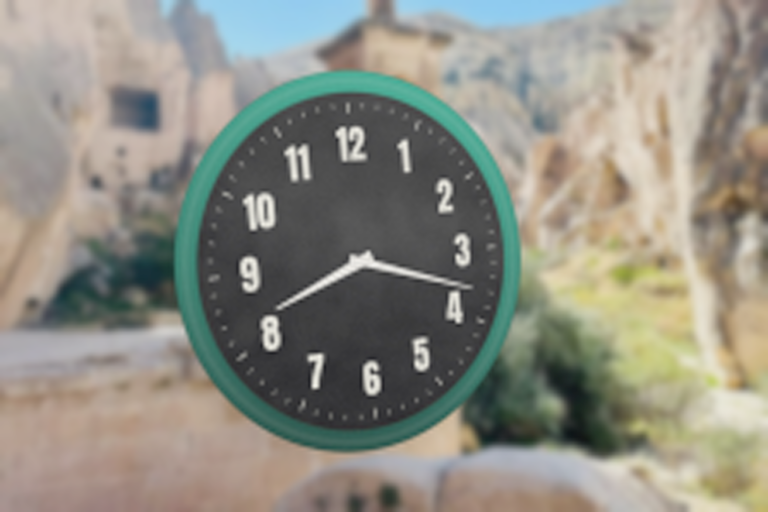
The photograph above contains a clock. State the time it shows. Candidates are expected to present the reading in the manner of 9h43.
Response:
8h18
